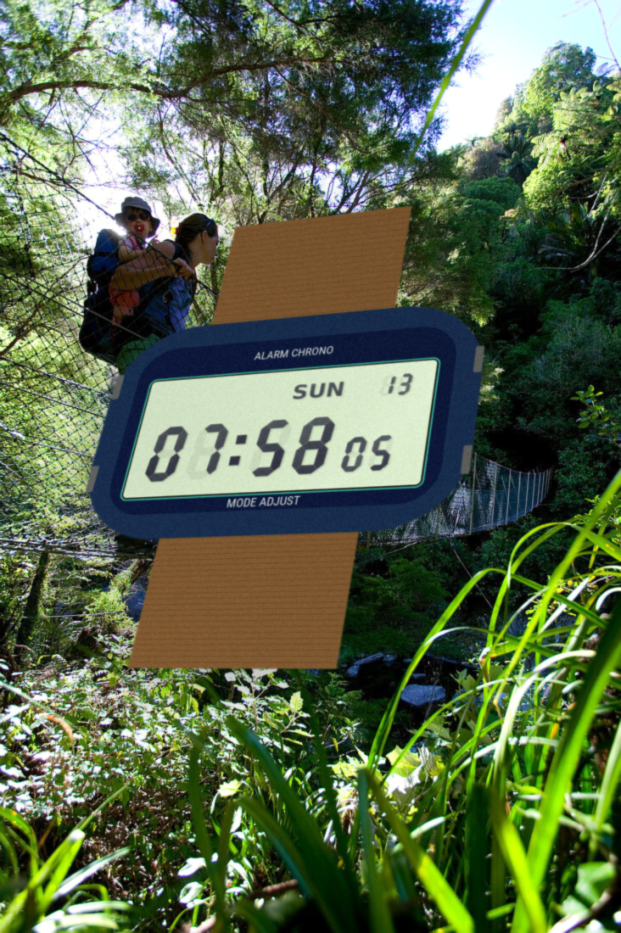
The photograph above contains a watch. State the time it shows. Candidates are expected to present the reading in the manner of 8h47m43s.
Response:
7h58m05s
